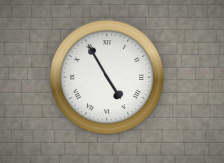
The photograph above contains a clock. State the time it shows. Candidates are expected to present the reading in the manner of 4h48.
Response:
4h55
